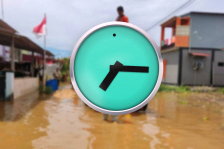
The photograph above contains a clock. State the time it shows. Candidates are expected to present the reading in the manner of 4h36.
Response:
7h16
